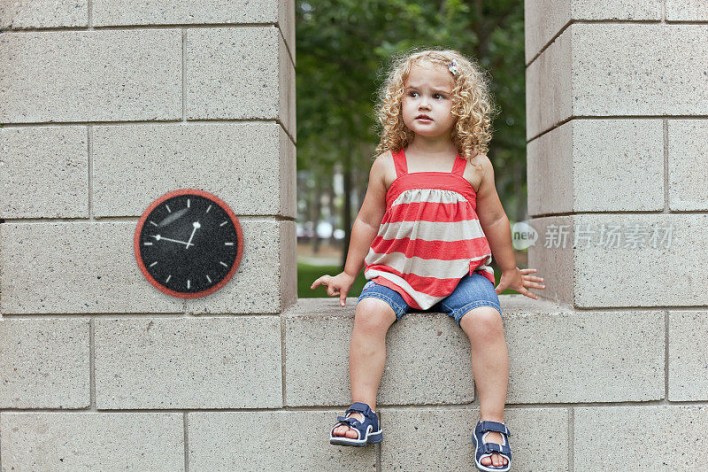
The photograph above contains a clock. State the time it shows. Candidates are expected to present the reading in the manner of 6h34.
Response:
12h47
